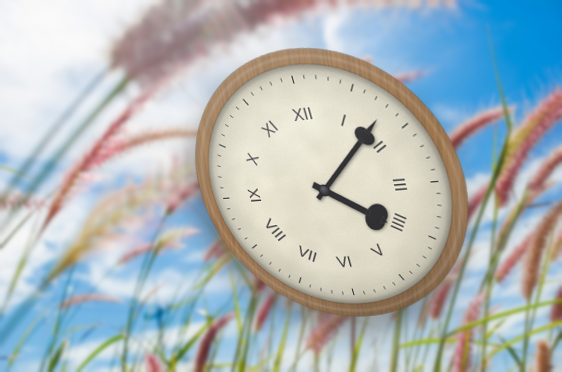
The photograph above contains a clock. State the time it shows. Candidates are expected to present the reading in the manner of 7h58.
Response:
4h08
